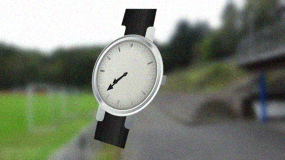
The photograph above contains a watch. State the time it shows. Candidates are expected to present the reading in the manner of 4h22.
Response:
7h37
